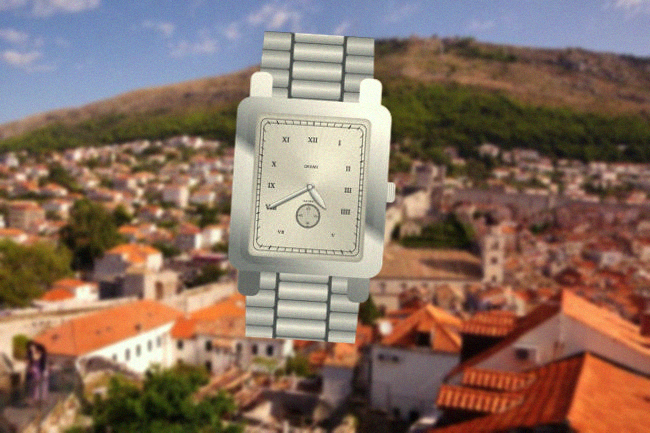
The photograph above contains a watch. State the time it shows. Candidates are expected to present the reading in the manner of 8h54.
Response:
4h40
